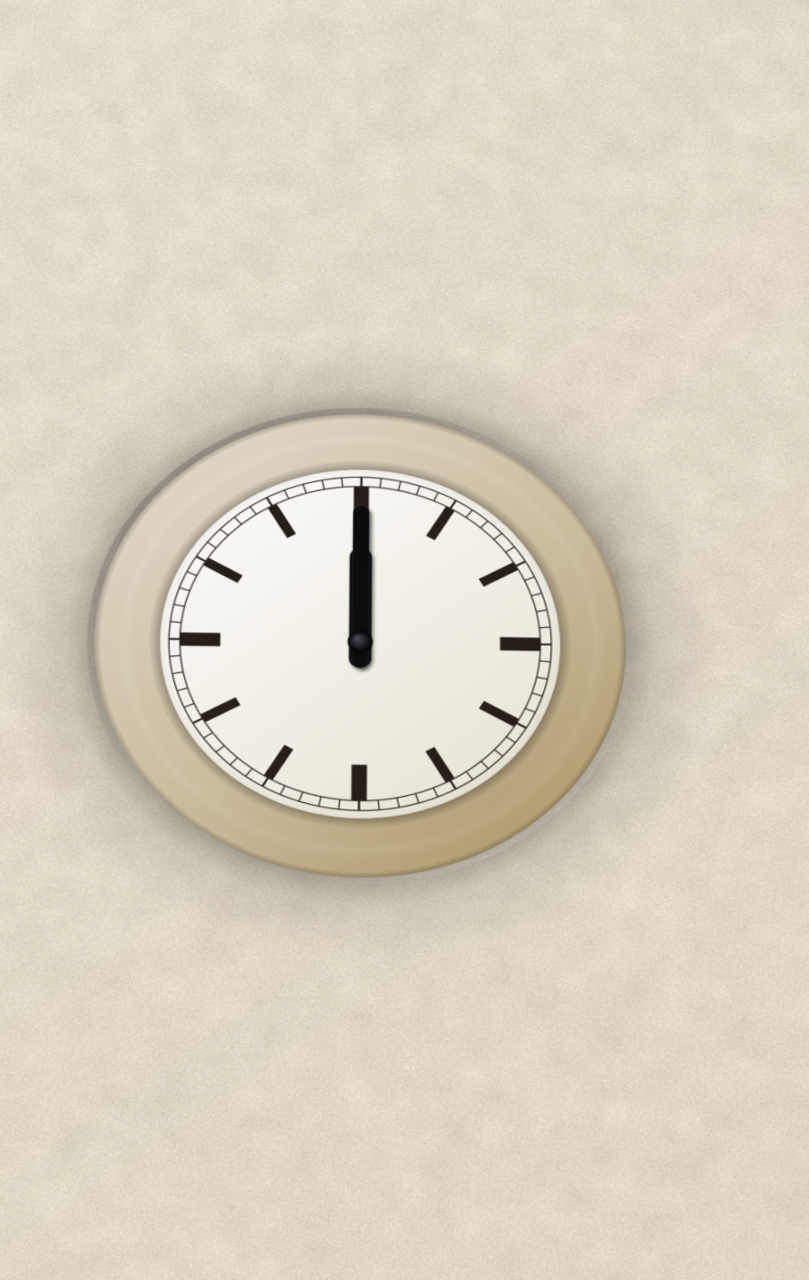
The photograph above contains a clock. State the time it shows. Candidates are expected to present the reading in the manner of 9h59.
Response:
12h00
